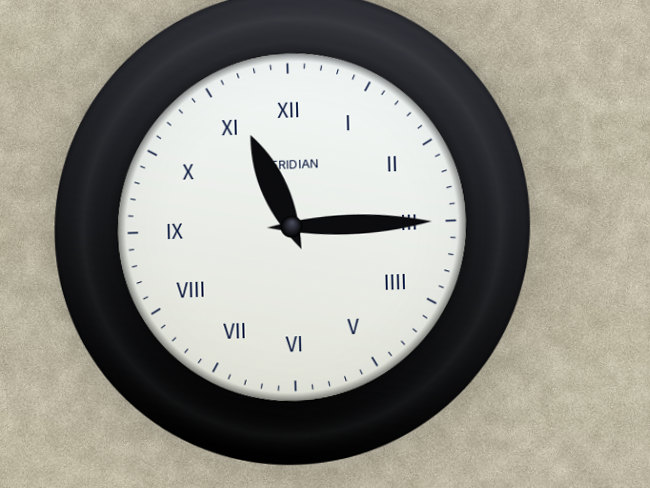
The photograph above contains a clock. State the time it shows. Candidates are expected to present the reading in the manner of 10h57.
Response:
11h15
